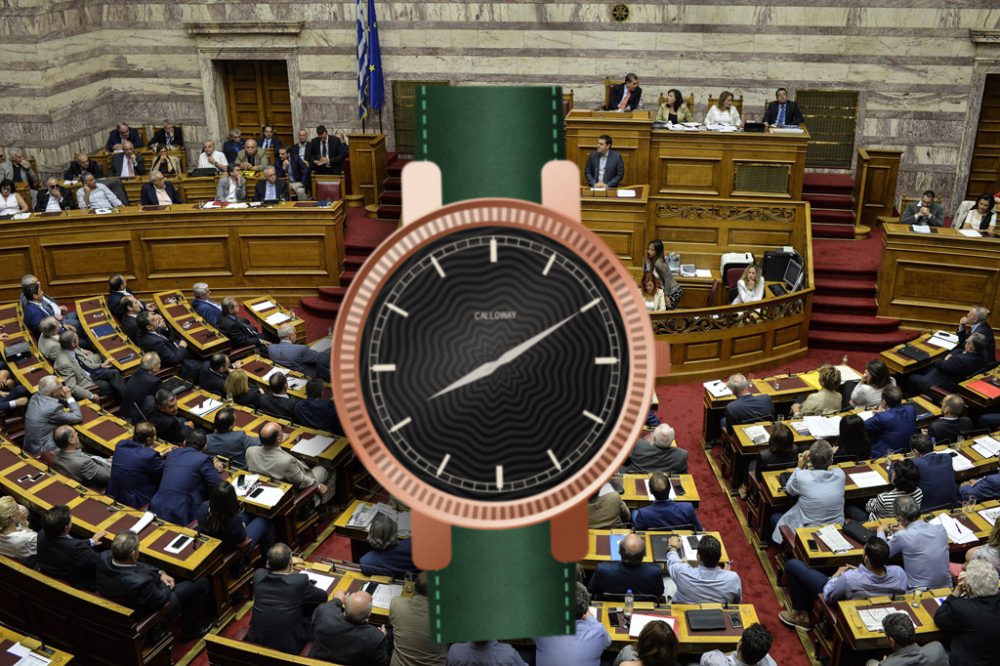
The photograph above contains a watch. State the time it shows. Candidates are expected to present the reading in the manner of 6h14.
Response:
8h10
